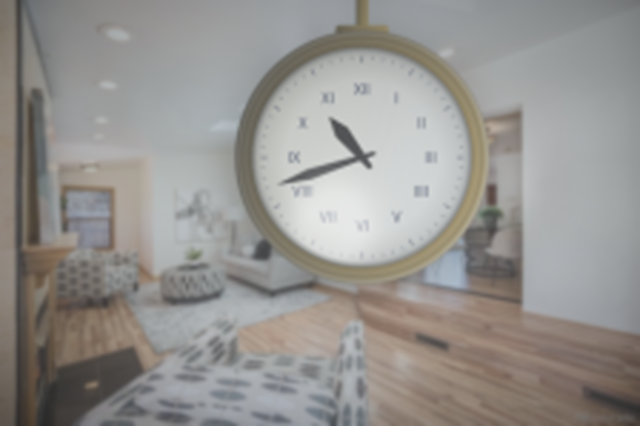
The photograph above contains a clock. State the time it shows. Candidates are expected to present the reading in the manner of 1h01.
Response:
10h42
